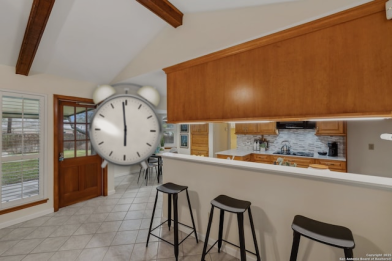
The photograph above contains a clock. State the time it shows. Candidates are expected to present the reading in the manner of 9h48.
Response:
5h59
